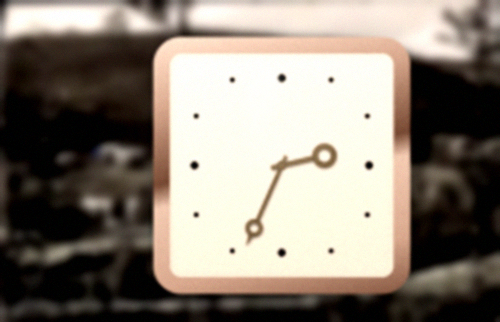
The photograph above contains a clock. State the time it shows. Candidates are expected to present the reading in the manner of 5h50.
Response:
2h34
